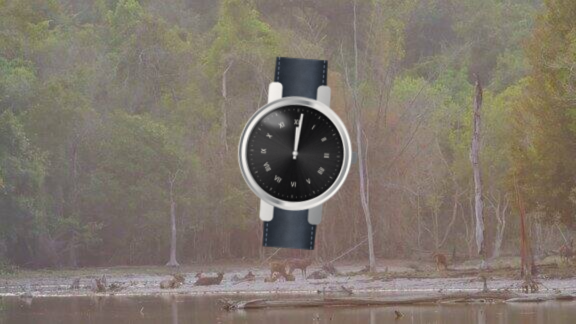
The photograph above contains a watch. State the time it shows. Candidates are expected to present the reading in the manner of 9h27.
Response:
12h01
